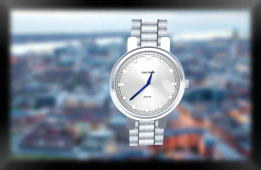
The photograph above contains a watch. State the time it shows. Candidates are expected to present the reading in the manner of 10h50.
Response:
12h38
